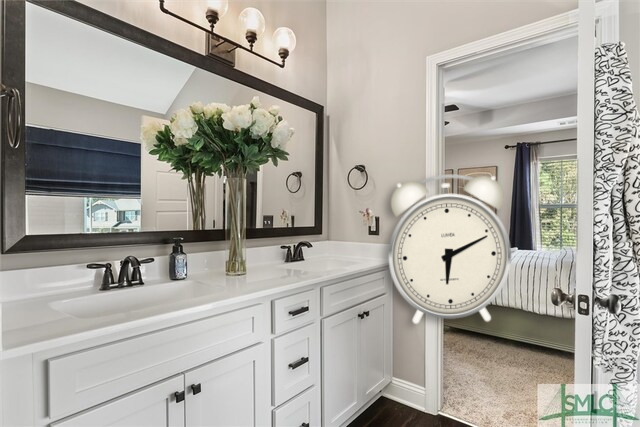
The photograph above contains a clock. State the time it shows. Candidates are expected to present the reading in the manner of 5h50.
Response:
6h11
